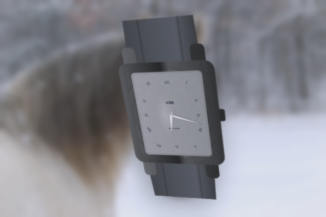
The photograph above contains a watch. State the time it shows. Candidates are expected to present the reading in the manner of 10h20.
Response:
6h18
